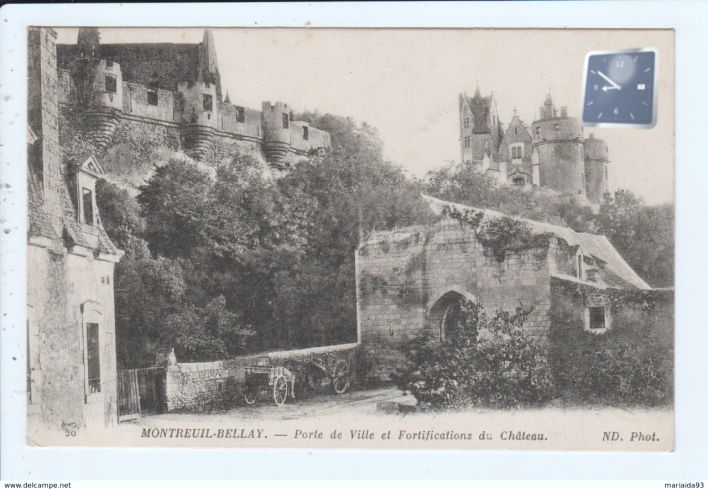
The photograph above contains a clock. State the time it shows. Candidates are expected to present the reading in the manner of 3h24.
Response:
8h51
